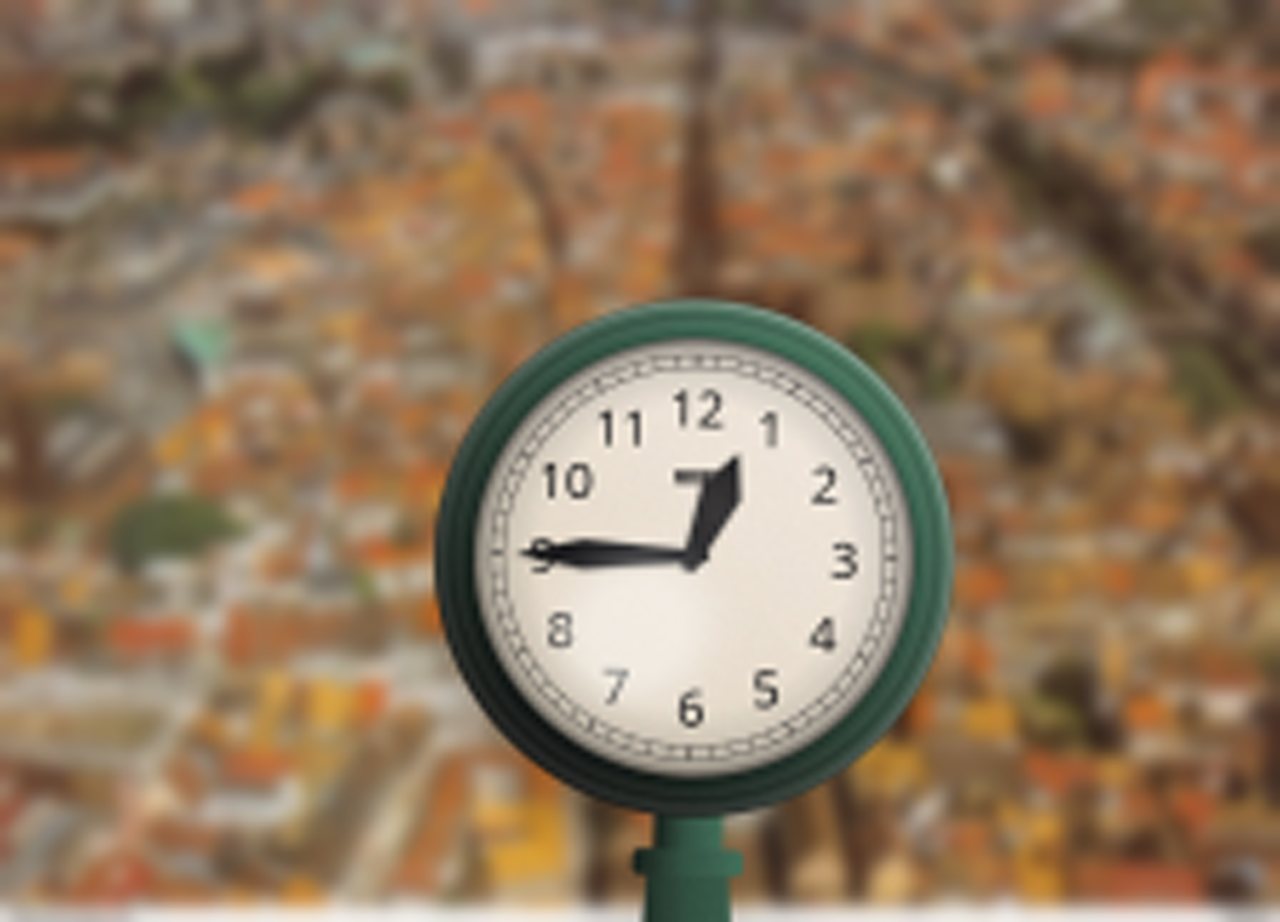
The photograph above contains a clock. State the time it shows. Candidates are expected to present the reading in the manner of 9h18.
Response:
12h45
